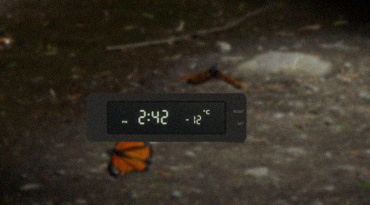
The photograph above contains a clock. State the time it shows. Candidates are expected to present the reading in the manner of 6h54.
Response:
2h42
